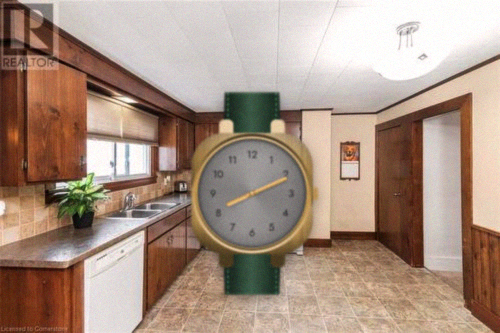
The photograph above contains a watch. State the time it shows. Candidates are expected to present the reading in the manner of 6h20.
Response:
8h11
